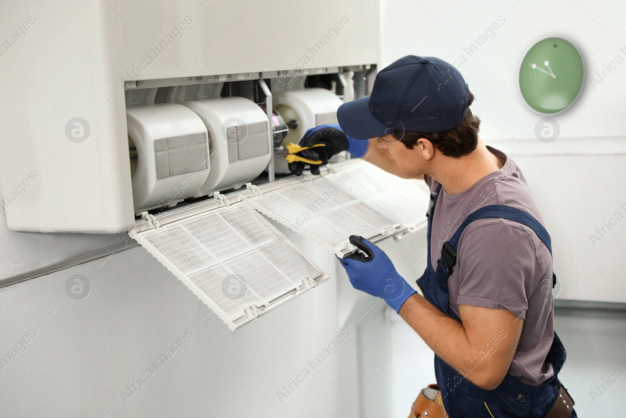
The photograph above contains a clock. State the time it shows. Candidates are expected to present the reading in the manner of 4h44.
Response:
10h49
